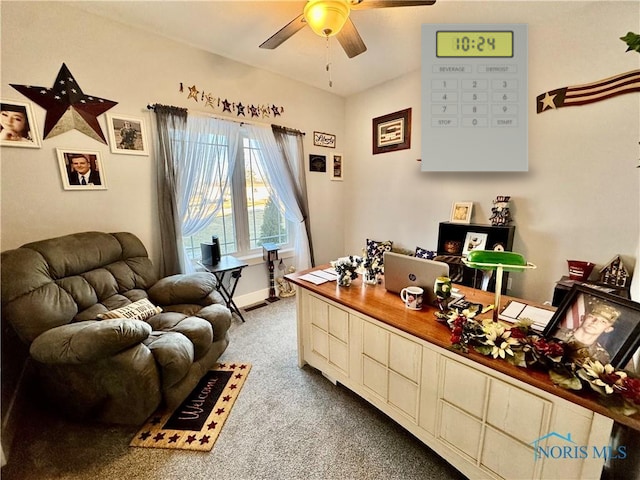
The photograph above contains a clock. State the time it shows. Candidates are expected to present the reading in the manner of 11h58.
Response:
10h24
